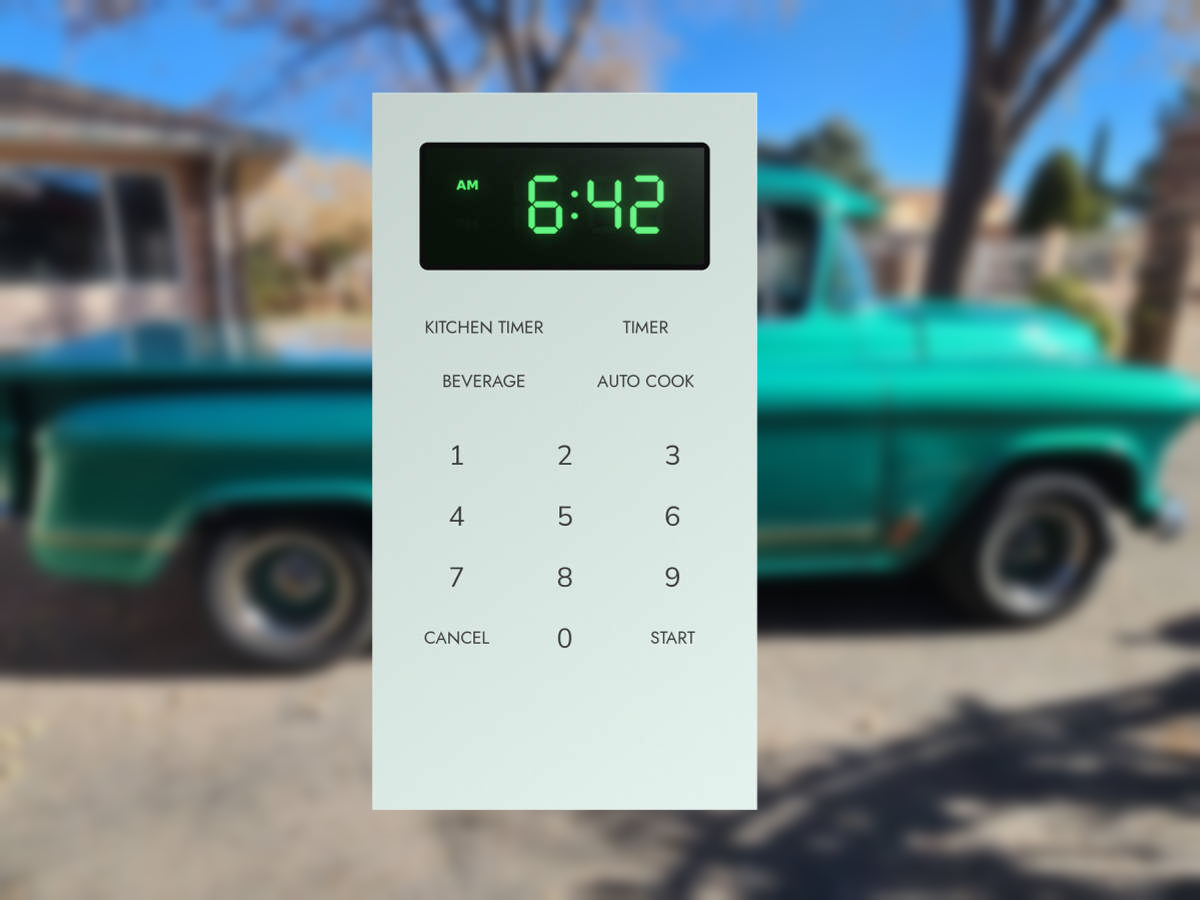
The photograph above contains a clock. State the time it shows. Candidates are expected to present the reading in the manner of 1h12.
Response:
6h42
